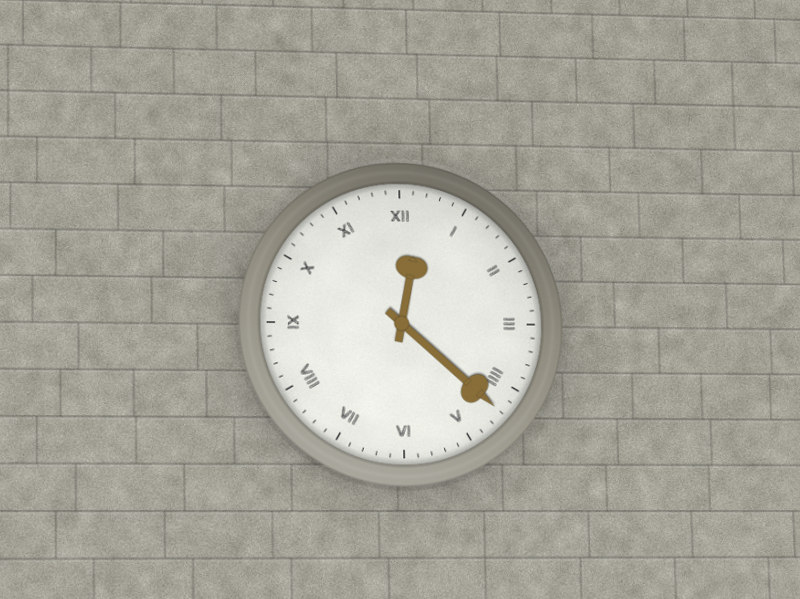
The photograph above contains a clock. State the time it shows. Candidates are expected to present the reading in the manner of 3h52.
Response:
12h22
